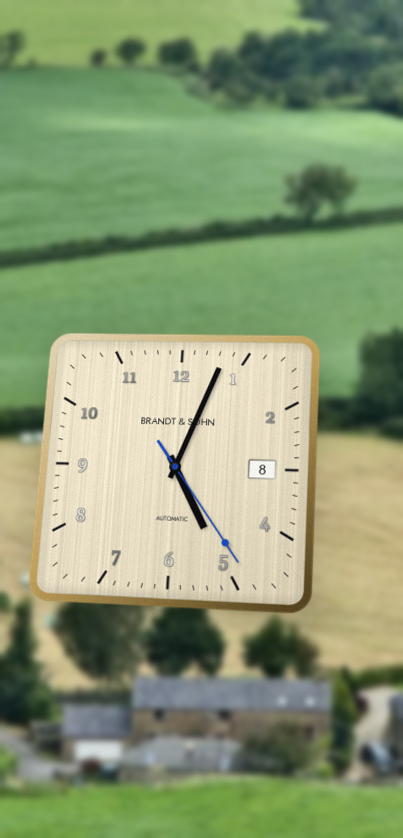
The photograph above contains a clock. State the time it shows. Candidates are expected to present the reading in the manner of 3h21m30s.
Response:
5h03m24s
